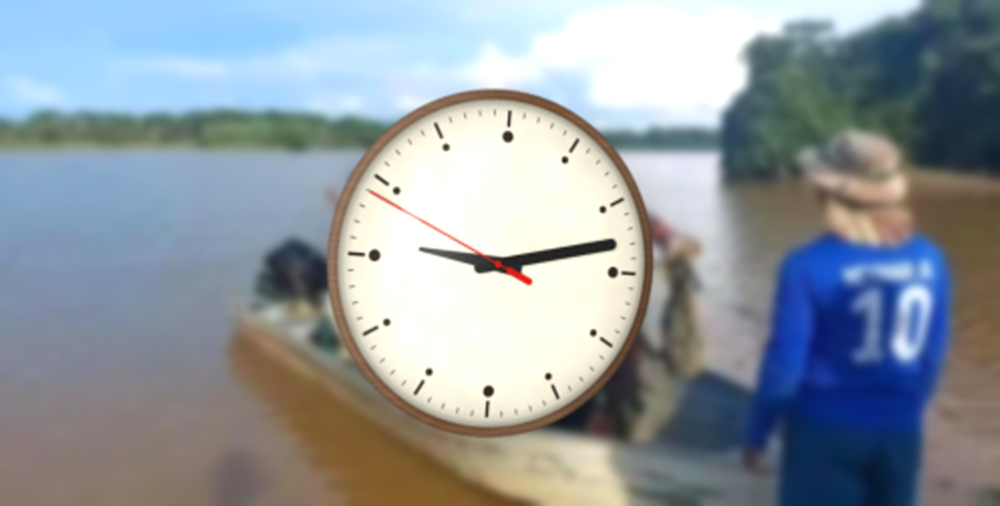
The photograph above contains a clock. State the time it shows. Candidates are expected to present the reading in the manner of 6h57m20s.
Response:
9h12m49s
